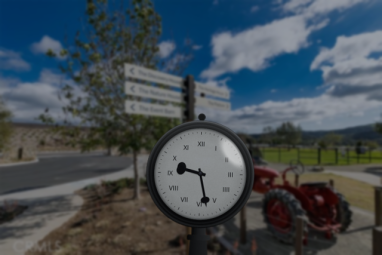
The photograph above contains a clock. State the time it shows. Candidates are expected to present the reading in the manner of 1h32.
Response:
9h28
